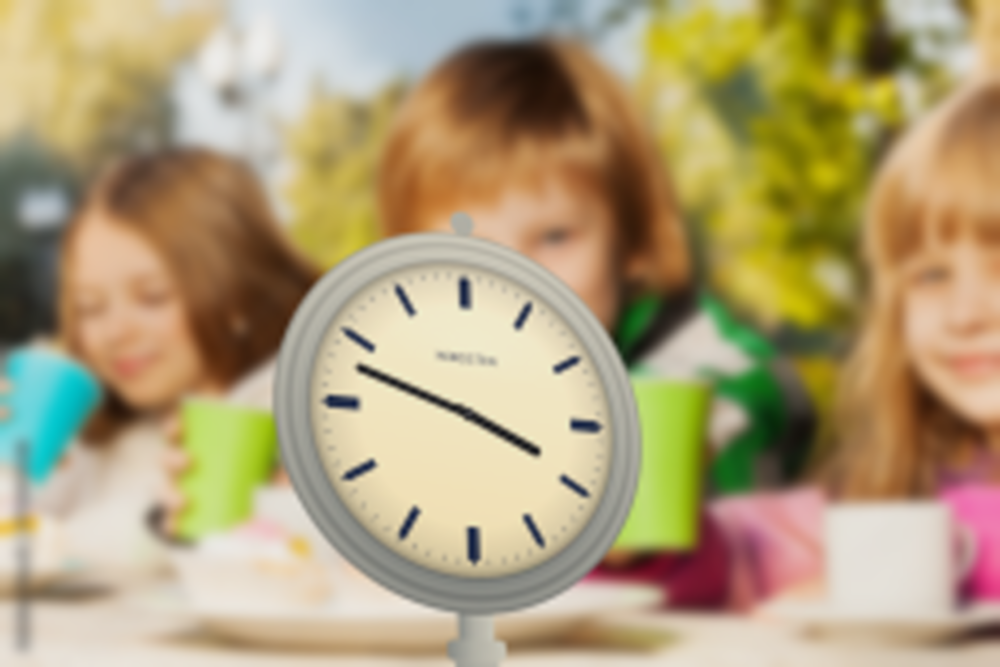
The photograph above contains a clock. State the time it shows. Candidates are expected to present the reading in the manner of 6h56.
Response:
3h48
